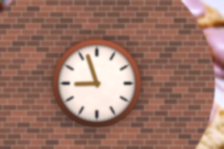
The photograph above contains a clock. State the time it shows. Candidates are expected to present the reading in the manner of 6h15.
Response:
8h57
